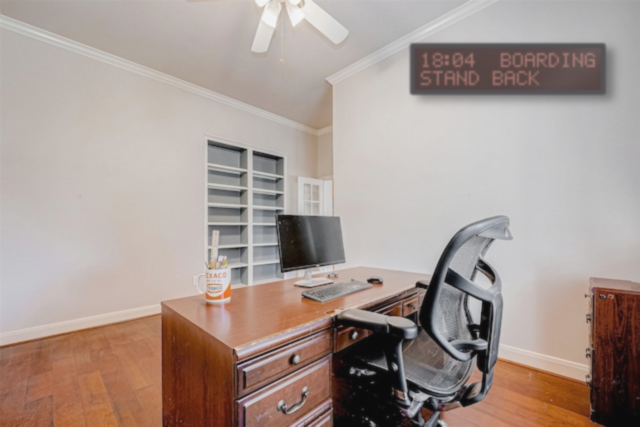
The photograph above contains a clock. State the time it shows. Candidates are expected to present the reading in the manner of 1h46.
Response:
18h04
